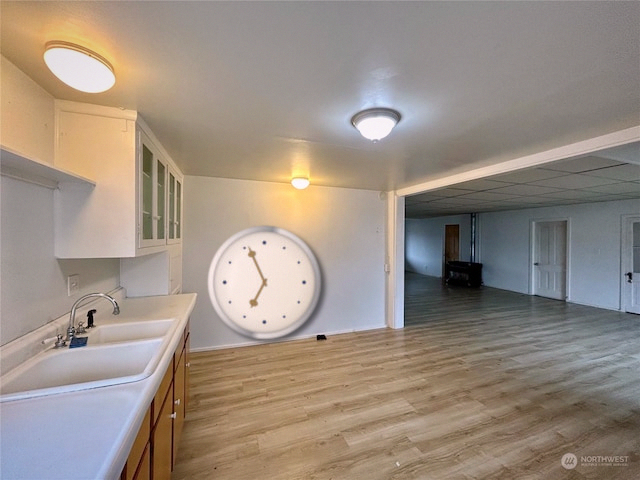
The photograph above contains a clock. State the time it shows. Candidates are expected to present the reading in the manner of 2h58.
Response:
6h56
